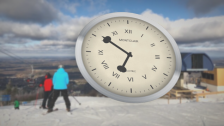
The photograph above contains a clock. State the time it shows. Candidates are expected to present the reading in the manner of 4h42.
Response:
6h51
